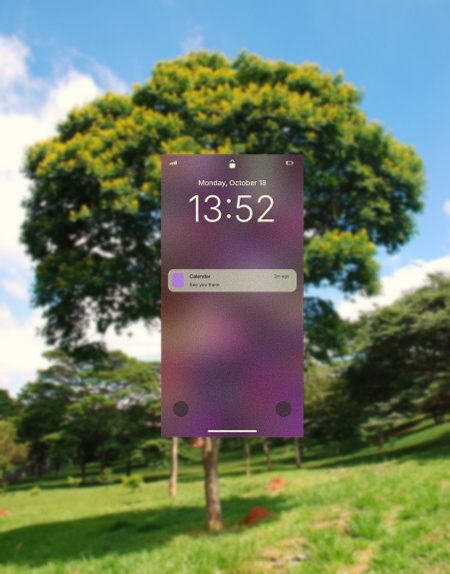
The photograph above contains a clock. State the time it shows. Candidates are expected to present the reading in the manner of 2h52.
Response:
13h52
